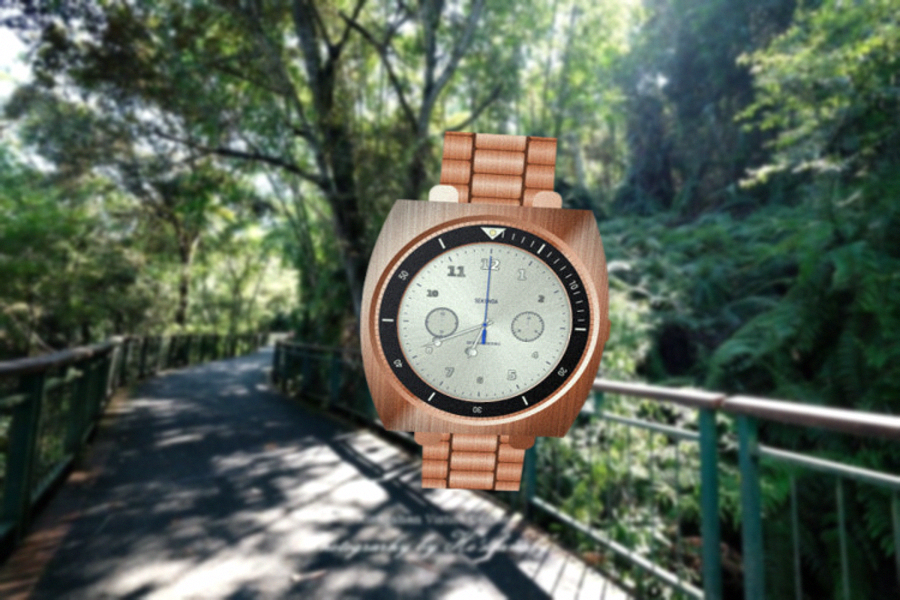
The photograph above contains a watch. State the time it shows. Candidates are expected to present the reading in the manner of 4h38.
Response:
6h41
